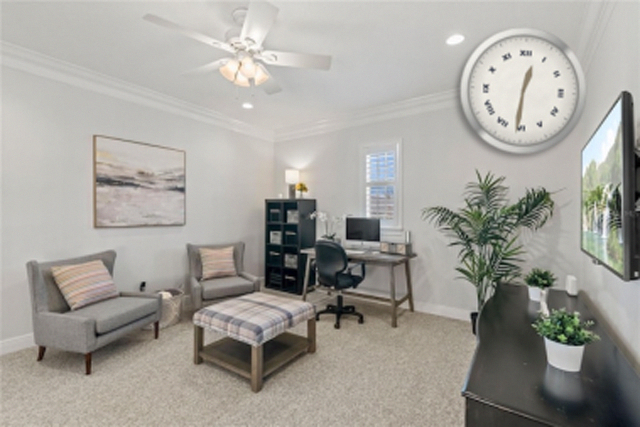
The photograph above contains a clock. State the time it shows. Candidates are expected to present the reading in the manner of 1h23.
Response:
12h31
